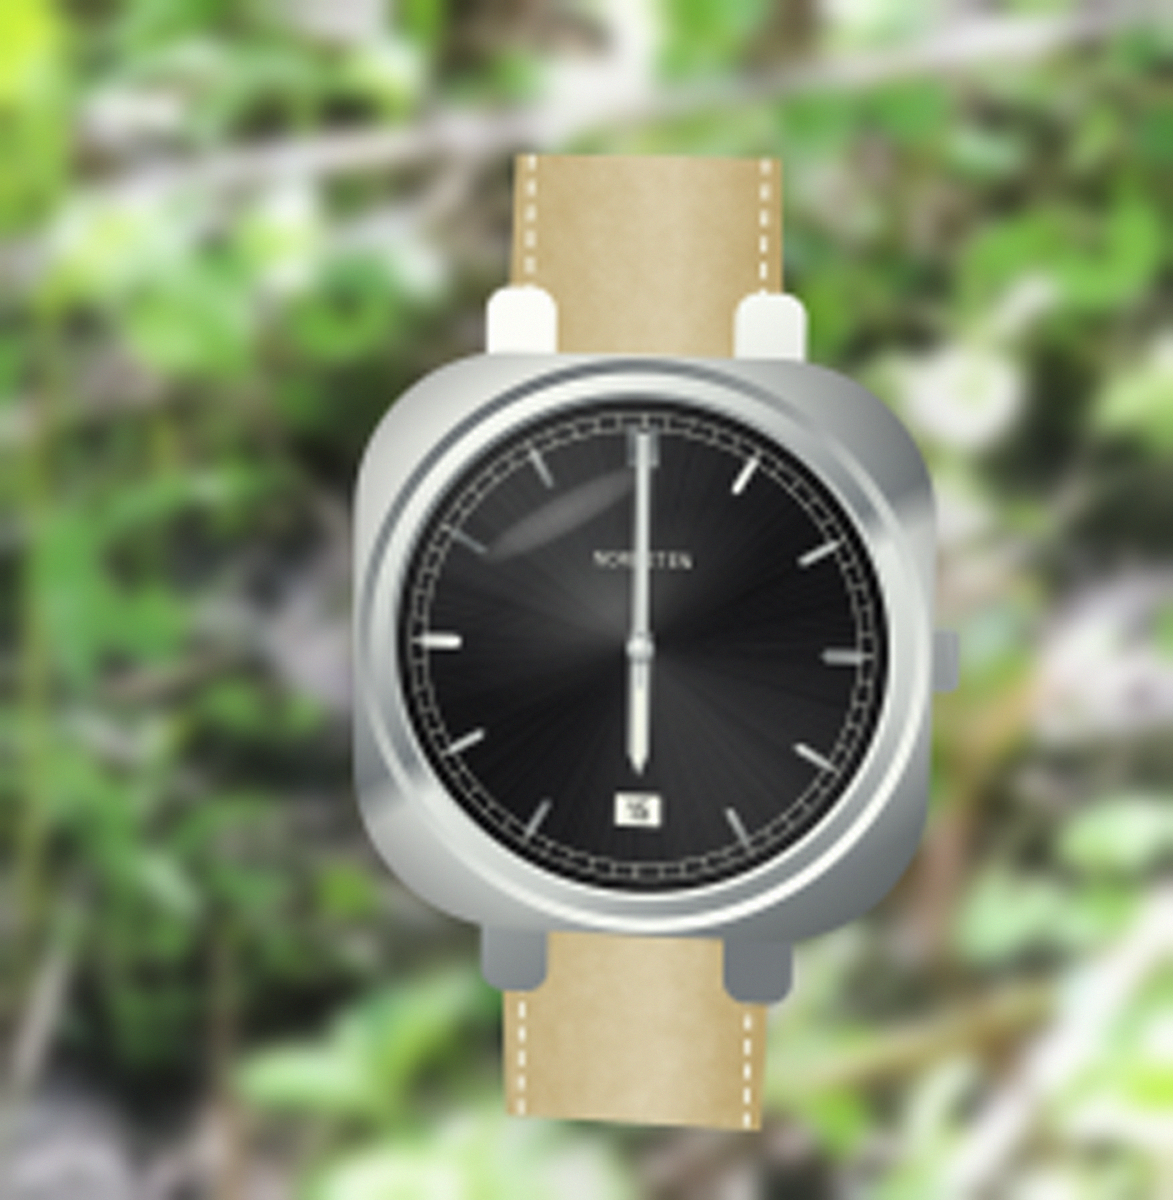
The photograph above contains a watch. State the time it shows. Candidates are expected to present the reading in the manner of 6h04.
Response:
6h00
